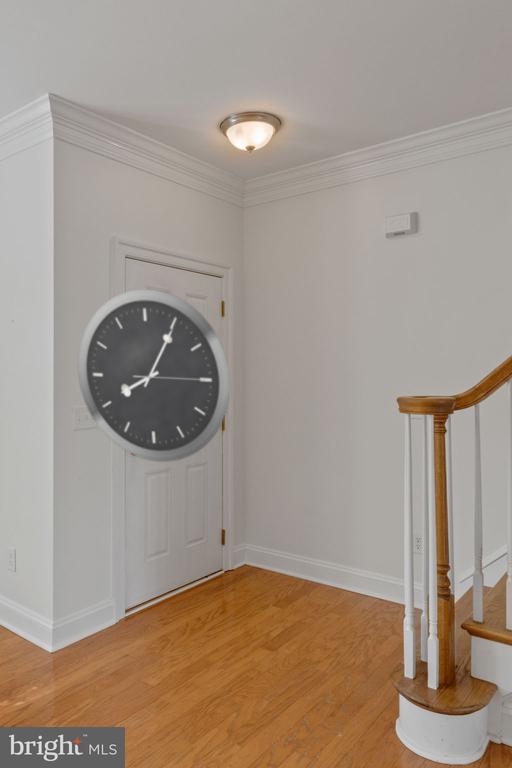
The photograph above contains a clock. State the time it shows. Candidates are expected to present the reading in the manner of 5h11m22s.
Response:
8h05m15s
